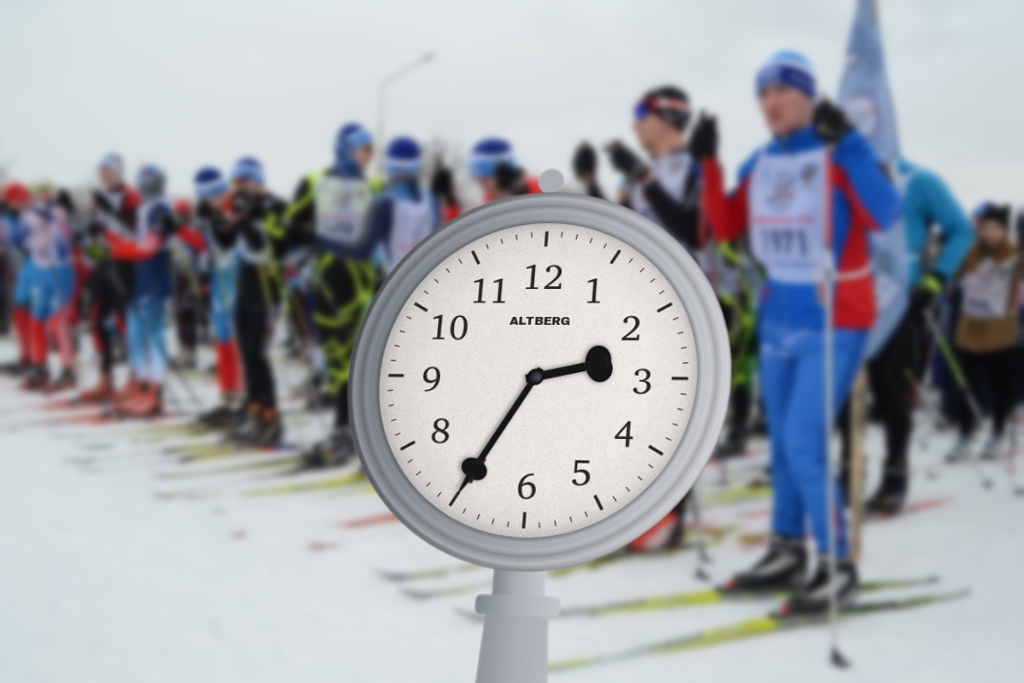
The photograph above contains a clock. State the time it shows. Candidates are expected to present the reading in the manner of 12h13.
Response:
2h35
